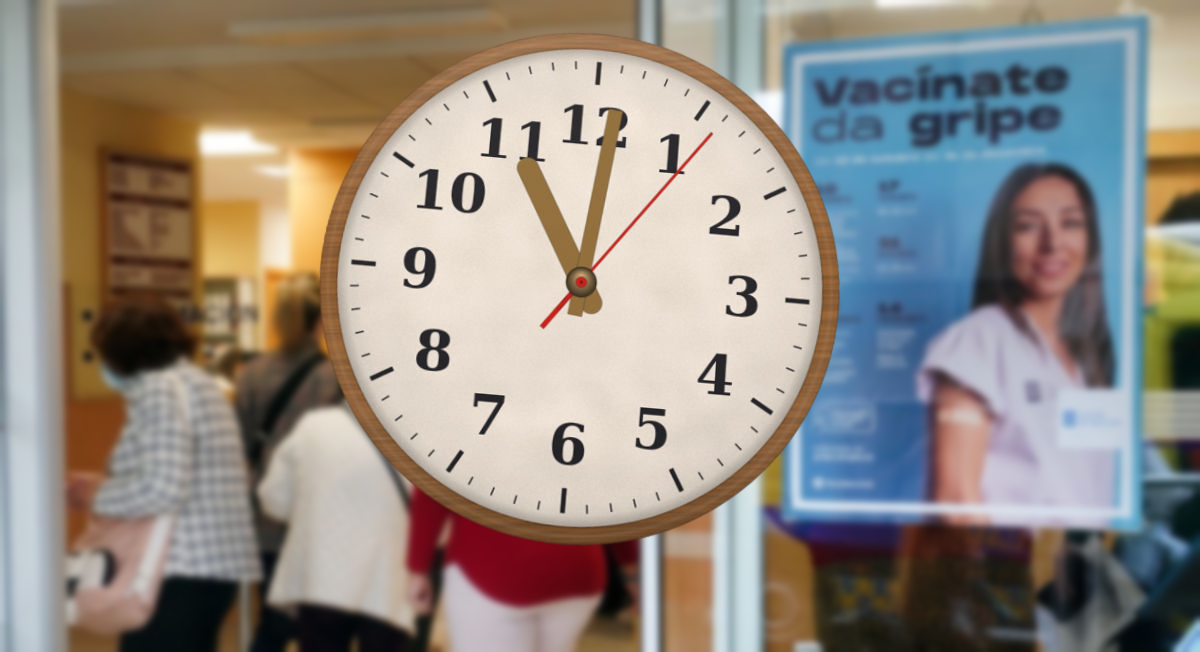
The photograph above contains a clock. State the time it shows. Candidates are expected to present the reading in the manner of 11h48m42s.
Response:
11h01m06s
